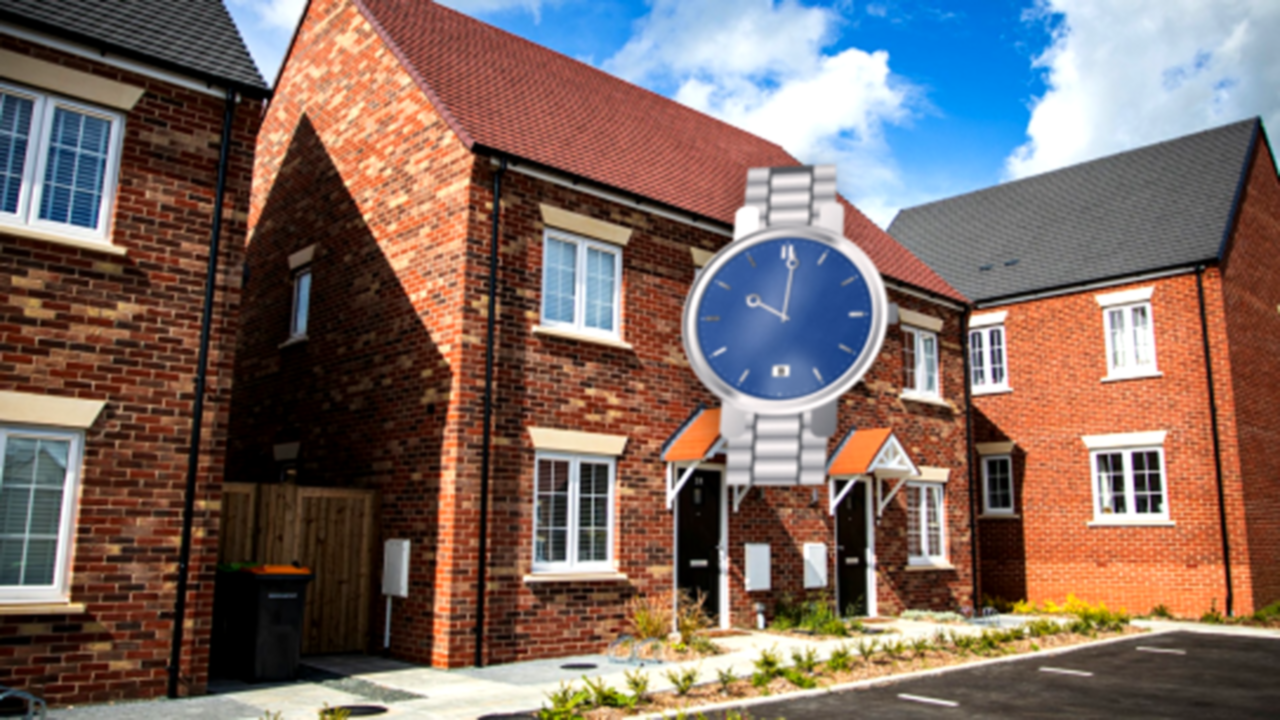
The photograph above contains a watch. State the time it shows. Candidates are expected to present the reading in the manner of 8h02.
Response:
10h01
